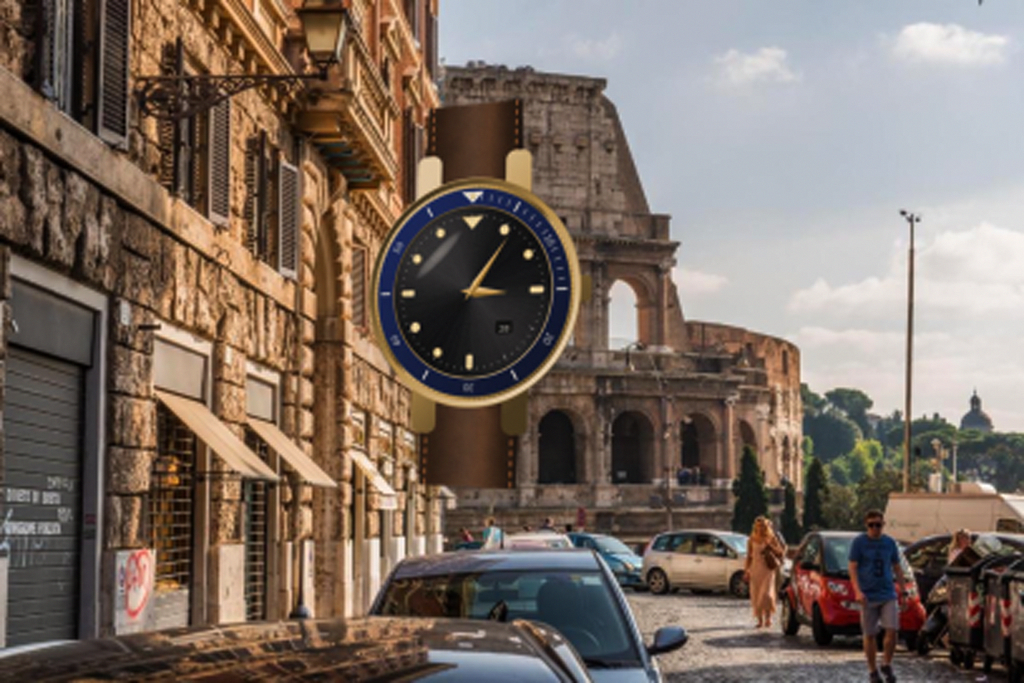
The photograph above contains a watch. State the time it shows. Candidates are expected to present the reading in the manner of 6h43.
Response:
3h06
